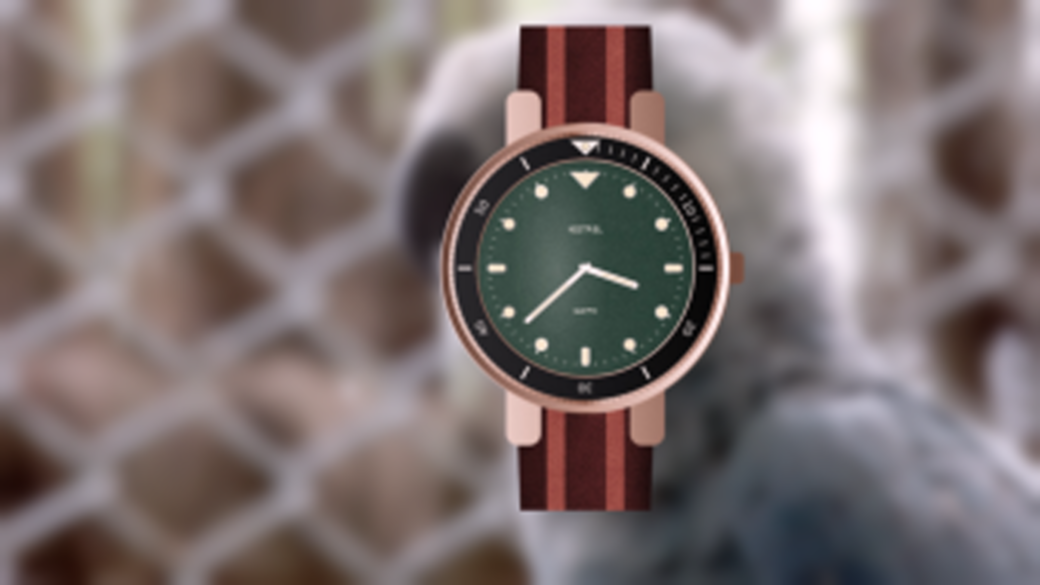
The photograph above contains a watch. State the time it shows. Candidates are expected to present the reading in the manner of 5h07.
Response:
3h38
